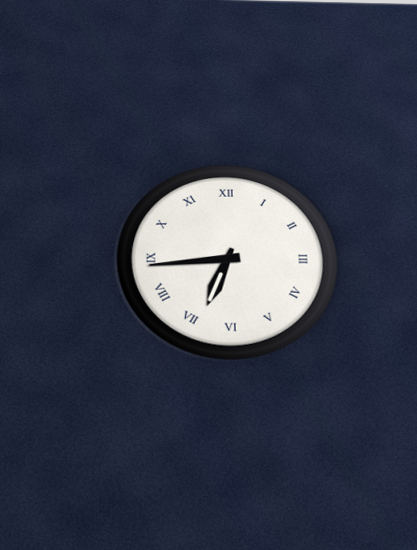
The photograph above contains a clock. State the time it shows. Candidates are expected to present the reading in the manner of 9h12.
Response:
6h44
